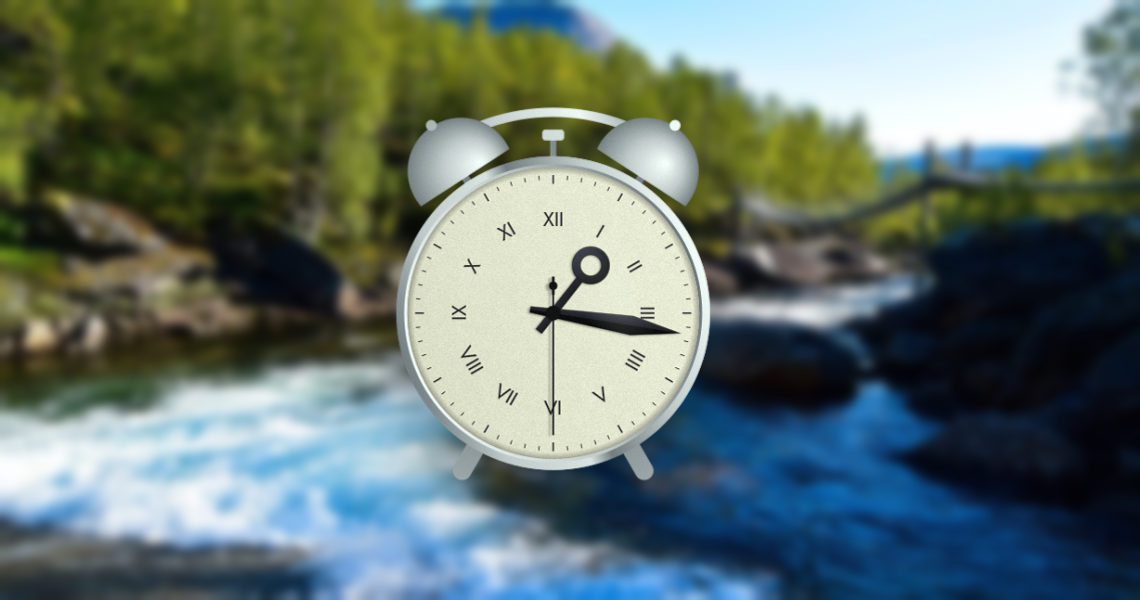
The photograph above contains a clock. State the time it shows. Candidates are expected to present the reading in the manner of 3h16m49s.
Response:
1h16m30s
